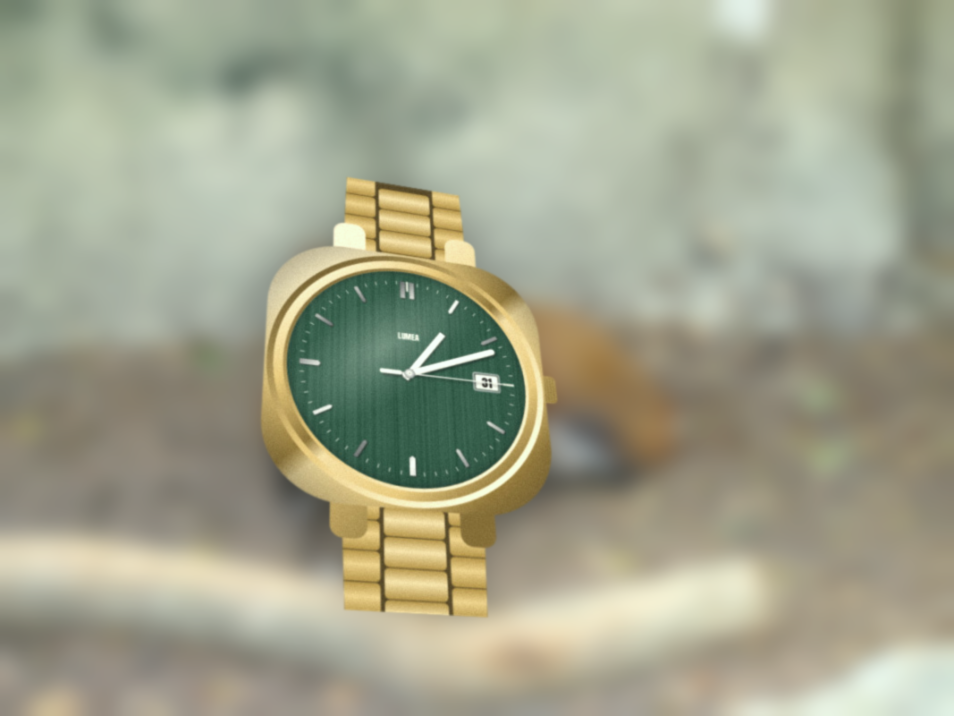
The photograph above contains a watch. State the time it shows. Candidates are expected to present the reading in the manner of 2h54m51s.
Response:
1h11m15s
